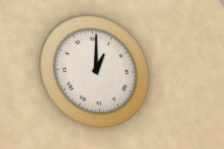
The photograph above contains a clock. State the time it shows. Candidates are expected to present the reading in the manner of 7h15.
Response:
1h01
